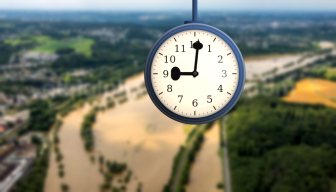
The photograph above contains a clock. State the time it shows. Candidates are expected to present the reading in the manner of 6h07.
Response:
9h01
